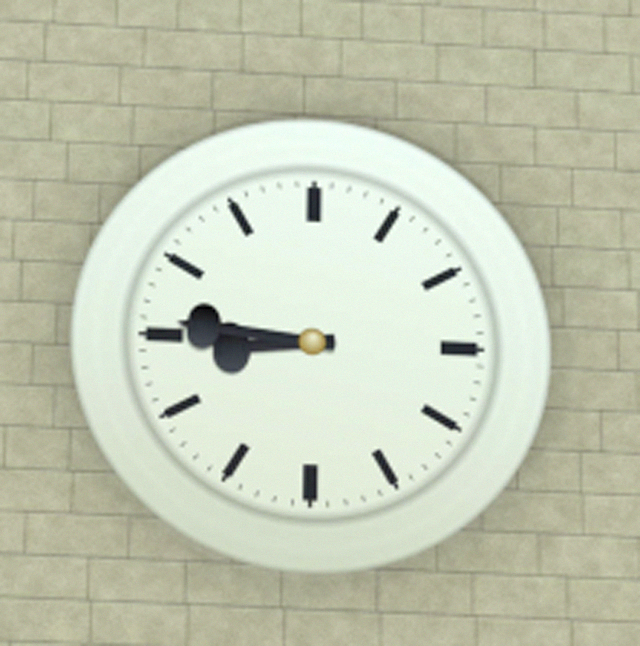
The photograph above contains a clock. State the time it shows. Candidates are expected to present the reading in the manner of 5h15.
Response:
8h46
